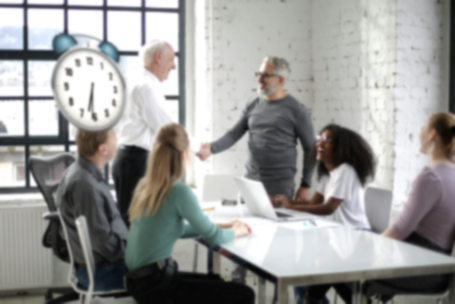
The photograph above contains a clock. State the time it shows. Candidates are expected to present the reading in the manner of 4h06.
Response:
6h31
